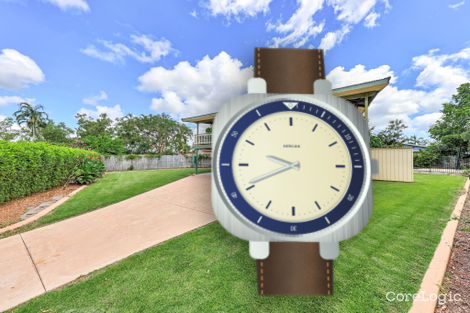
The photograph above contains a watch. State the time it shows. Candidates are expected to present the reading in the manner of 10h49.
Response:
9h41
